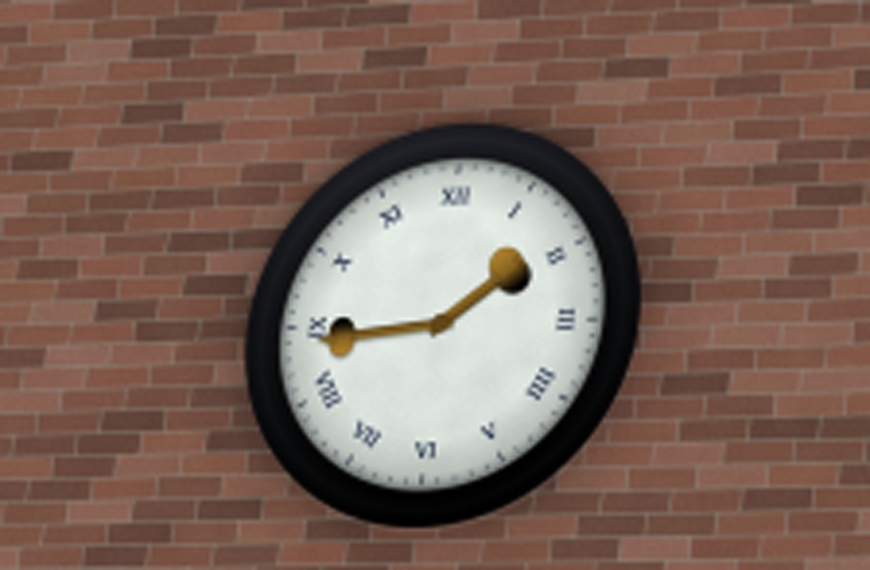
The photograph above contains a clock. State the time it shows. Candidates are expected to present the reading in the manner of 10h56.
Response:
1h44
